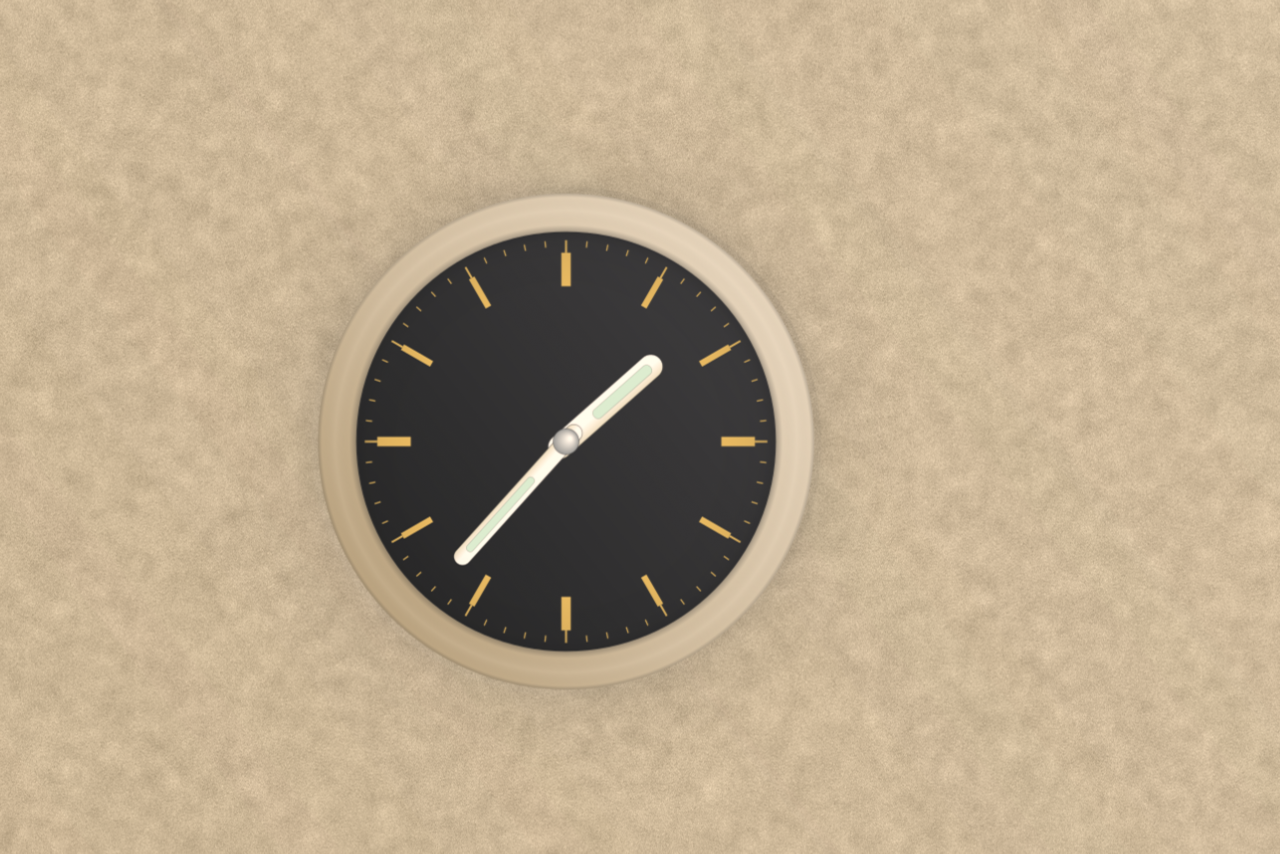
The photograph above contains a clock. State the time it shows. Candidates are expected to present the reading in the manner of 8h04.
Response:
1h37
